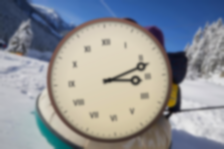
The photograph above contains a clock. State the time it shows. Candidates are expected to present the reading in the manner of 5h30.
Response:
3h12
